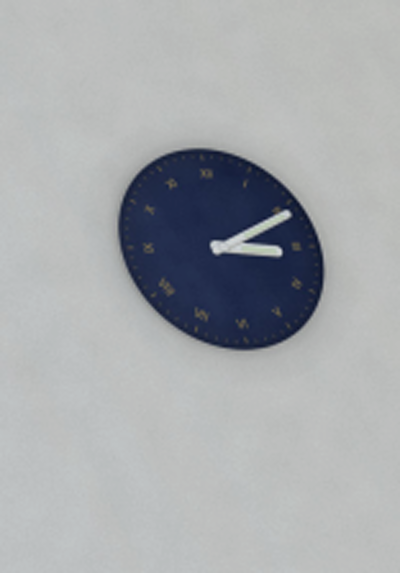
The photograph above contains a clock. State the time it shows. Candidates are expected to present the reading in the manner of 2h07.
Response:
3h11
